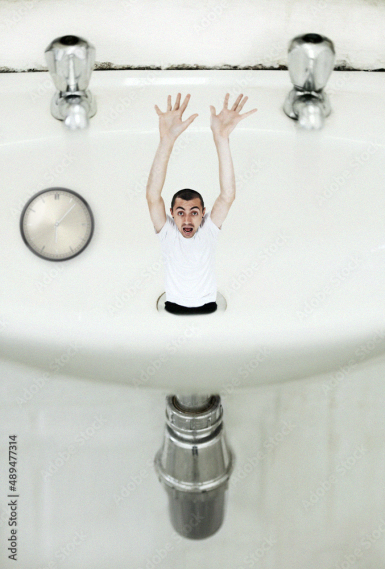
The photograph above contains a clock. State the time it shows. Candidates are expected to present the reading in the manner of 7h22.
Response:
6h07
